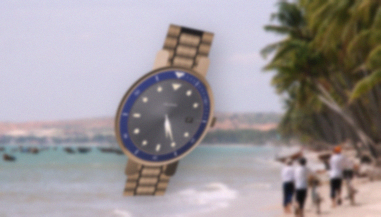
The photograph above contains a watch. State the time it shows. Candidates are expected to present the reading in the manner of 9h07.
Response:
5h25
